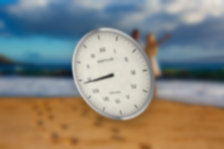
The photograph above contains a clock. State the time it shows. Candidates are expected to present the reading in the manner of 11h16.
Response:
8h44
